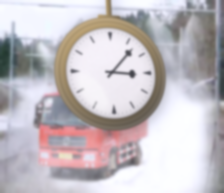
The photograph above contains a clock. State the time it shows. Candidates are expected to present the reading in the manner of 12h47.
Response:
3h07
